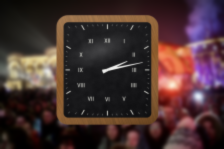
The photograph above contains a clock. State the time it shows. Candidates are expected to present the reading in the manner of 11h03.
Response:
2h13
